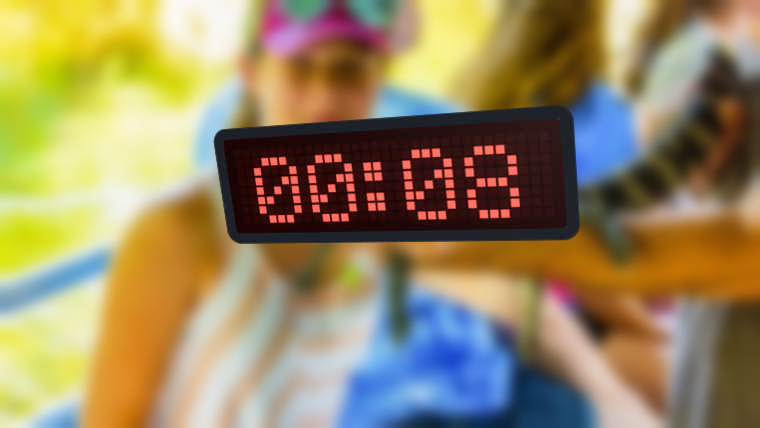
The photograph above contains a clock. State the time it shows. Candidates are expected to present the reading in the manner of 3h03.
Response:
0h08
